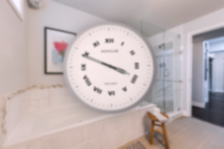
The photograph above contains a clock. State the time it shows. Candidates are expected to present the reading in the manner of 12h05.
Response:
3h49
